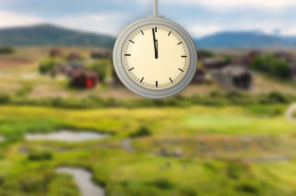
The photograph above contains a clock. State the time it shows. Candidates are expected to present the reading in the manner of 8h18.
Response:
11h59
